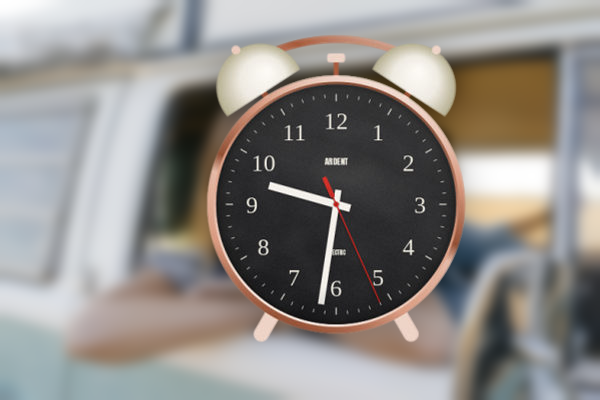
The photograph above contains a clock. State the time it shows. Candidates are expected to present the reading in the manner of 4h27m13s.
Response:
9h31m26s
